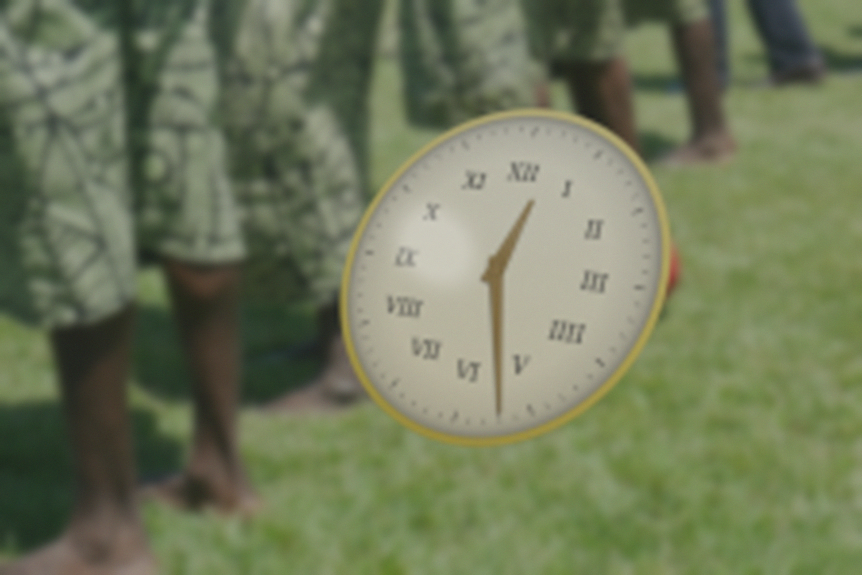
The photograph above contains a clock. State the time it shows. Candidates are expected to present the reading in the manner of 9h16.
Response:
12h27
